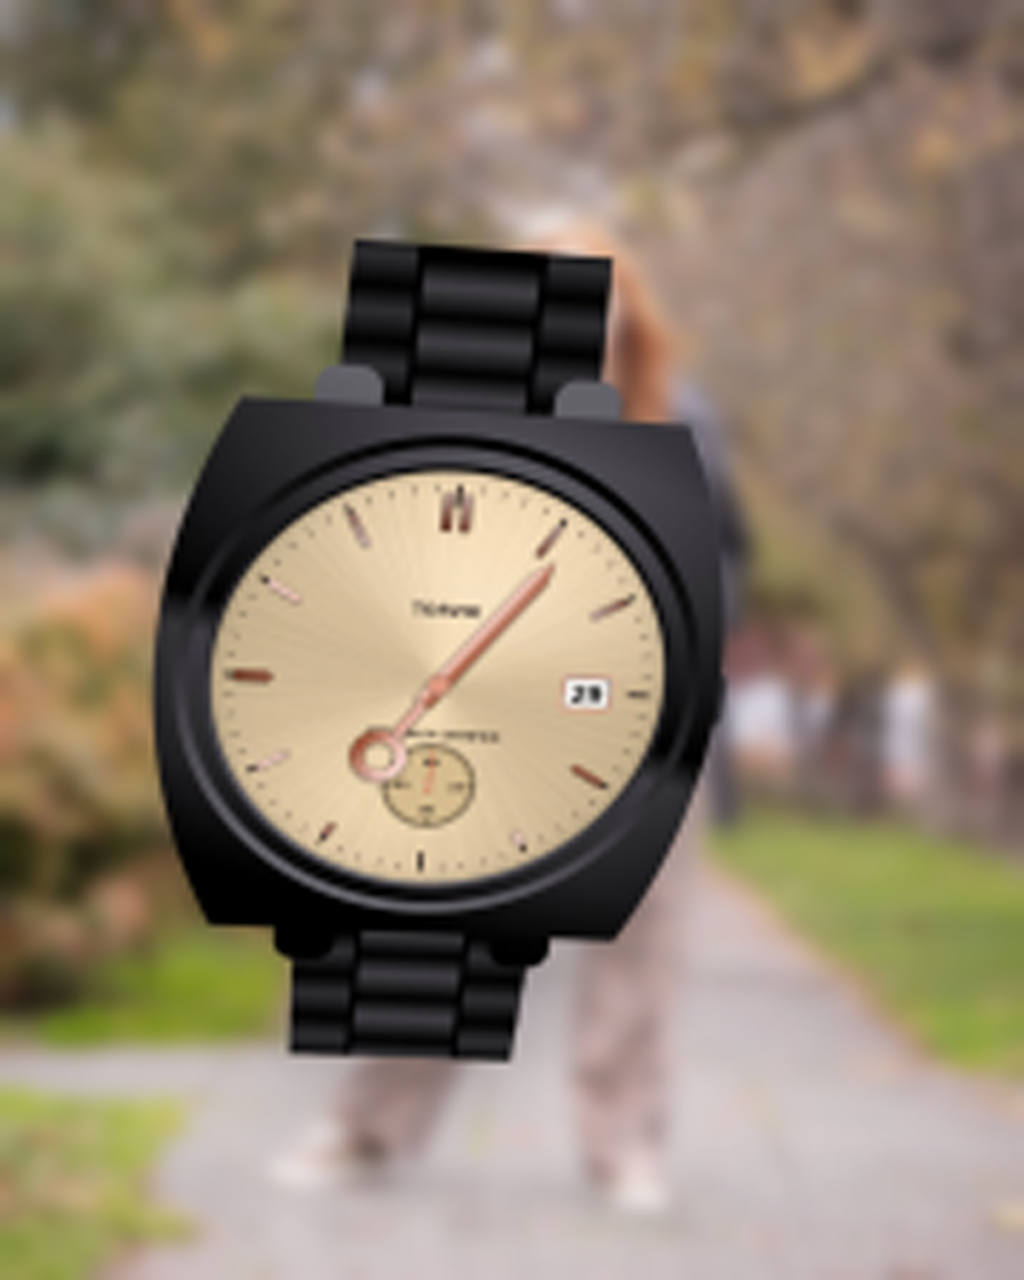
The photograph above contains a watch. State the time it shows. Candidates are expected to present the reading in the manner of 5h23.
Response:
7h06
